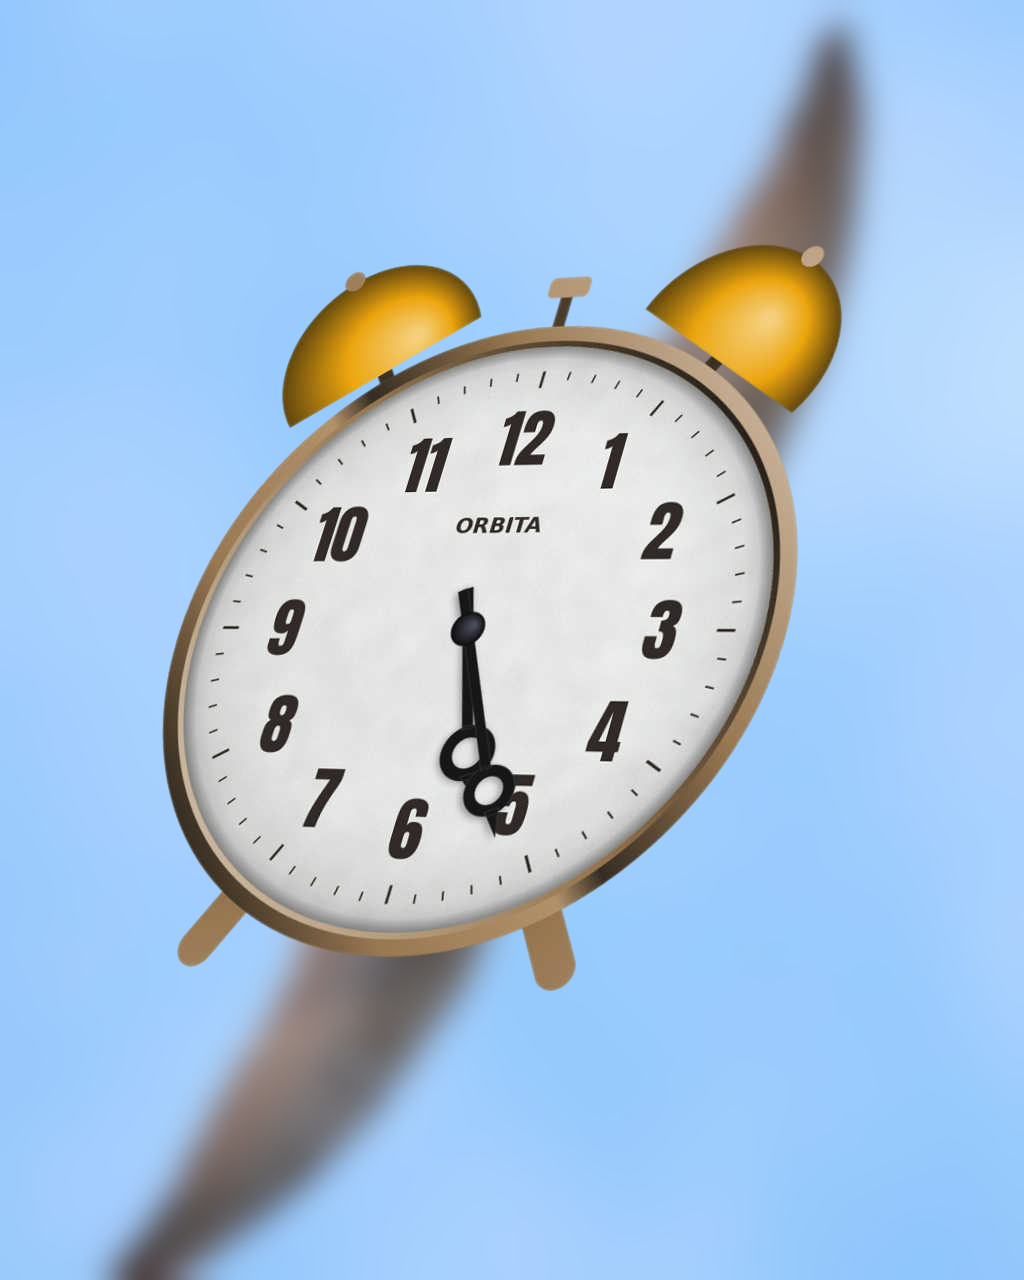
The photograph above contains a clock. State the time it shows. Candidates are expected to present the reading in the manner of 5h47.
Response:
5h26
